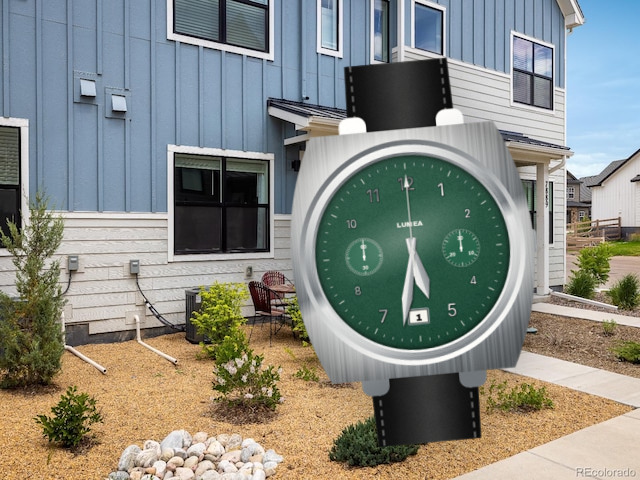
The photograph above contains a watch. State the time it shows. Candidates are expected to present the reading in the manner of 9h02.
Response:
5h32
